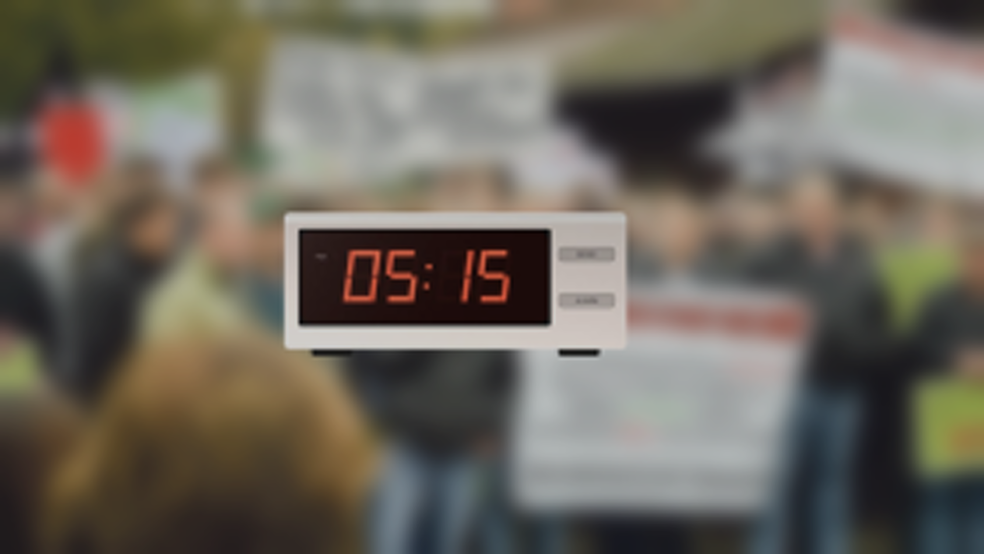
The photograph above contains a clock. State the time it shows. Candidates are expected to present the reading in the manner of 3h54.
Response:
5h15
